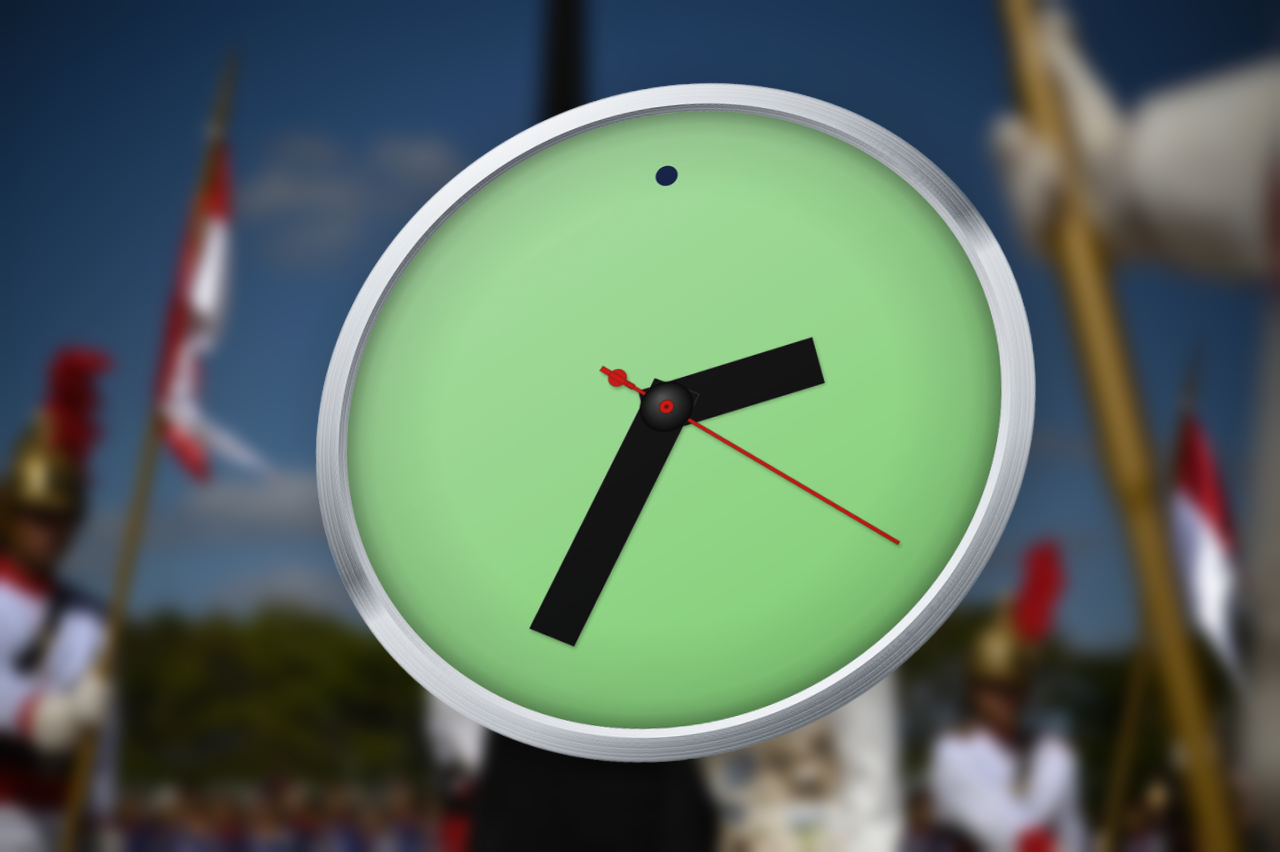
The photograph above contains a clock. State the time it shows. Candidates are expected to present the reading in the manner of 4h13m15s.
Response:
2h34m21s
